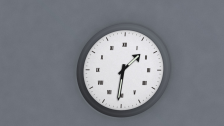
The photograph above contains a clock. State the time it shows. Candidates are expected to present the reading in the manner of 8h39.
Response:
1h31
